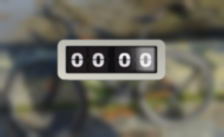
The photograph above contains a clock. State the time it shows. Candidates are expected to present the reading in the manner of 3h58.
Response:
0h00
